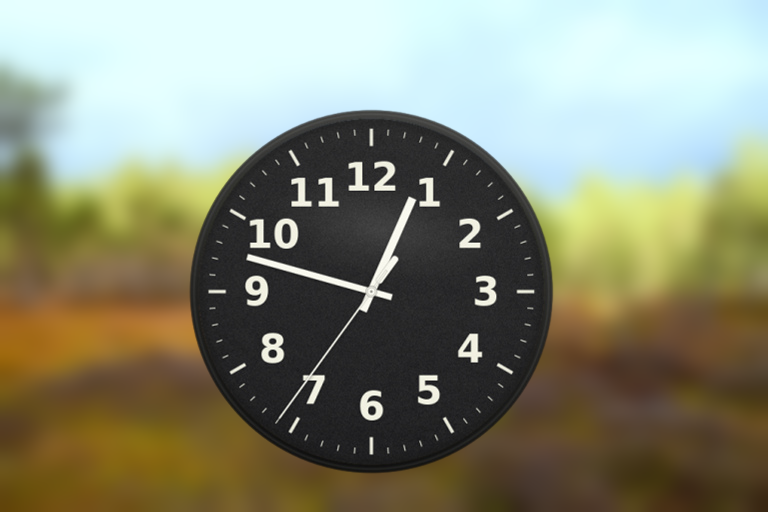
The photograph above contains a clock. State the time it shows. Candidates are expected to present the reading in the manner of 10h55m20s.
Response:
12h47m36s
